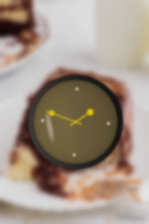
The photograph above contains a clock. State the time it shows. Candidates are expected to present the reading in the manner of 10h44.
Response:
1h48
